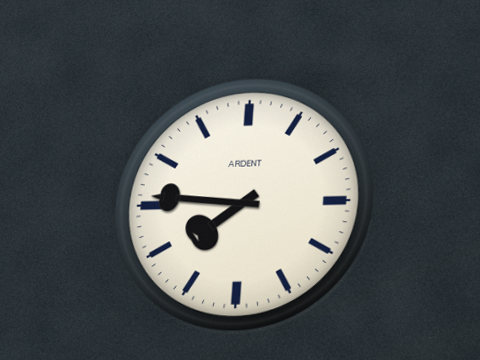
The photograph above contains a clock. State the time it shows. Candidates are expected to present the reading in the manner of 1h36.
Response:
7h46
